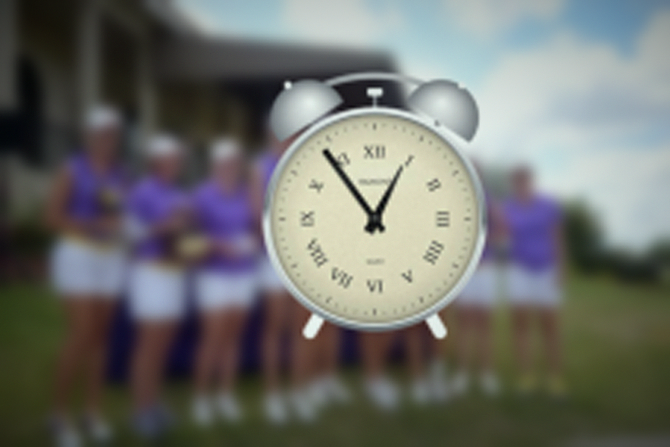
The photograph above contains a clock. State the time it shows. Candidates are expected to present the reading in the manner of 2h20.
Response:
12h54
